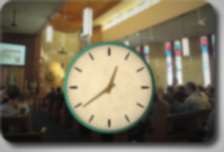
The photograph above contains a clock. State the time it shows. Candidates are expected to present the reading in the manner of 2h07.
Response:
12h39
